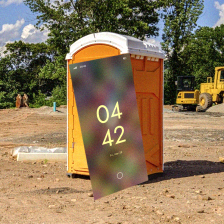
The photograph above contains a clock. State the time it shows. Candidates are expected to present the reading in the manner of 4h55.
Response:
4h42
